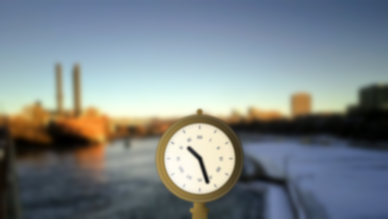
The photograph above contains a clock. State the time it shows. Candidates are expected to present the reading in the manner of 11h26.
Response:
10h27
